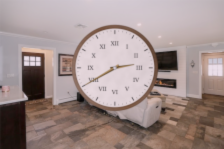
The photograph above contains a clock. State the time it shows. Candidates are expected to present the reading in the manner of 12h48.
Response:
2h40
